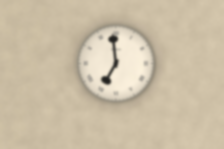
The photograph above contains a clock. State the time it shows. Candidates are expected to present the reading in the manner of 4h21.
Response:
6h59
